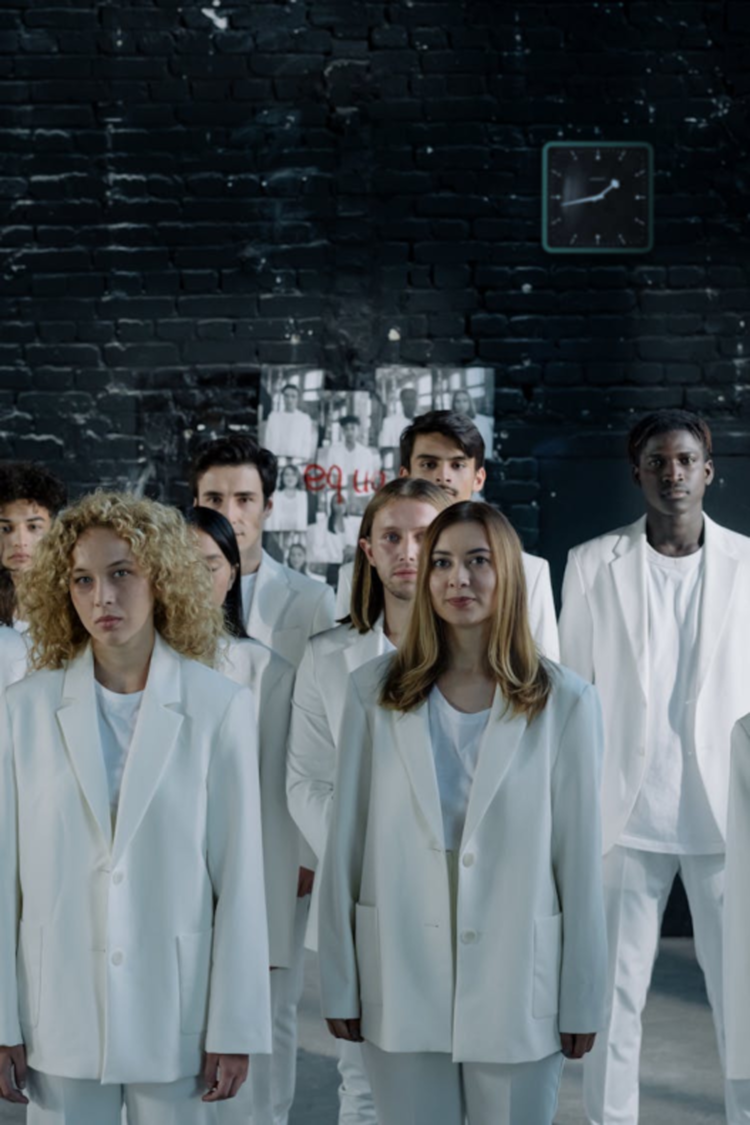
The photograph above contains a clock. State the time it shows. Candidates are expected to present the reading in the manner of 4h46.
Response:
1h43
